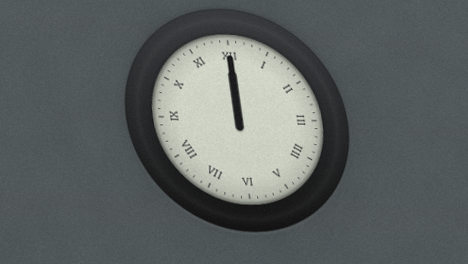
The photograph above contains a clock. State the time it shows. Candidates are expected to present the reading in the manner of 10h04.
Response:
12h00
